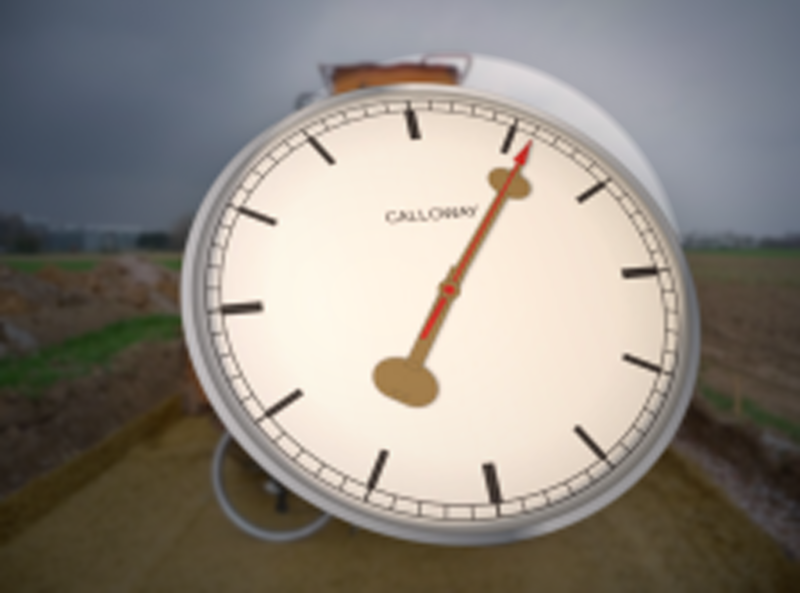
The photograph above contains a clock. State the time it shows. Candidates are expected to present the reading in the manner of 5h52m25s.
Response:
7h06m06s
